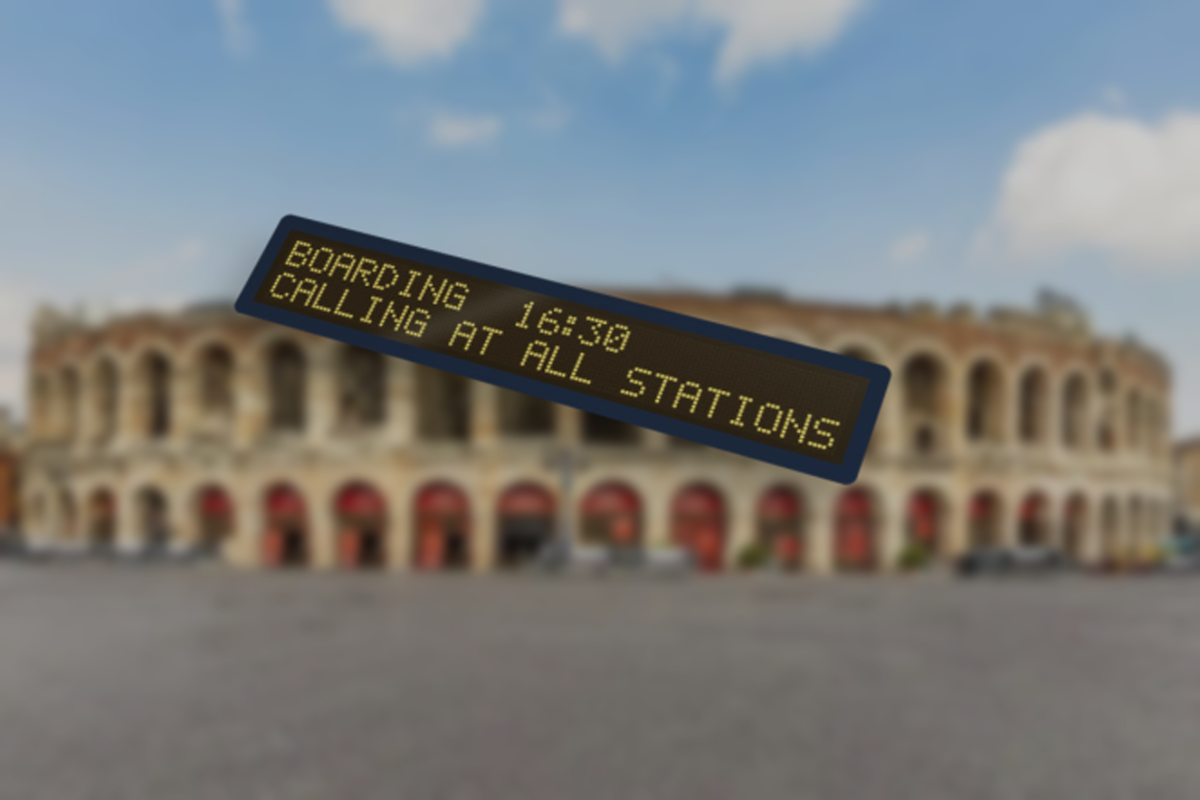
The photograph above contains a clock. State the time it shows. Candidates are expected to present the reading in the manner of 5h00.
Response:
16h30
